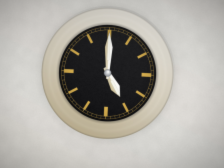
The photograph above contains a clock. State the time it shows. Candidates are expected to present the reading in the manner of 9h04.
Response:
5h00
